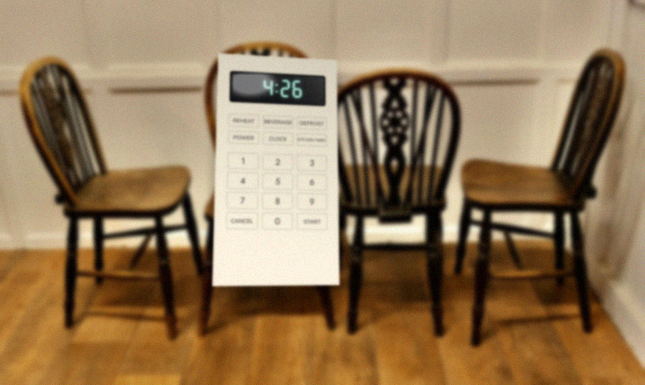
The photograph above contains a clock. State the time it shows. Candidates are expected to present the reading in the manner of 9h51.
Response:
4h26
